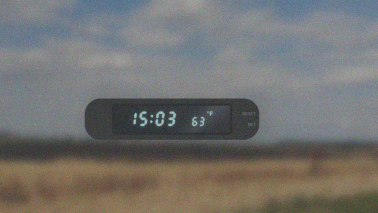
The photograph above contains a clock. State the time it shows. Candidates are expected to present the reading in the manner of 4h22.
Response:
15h03
